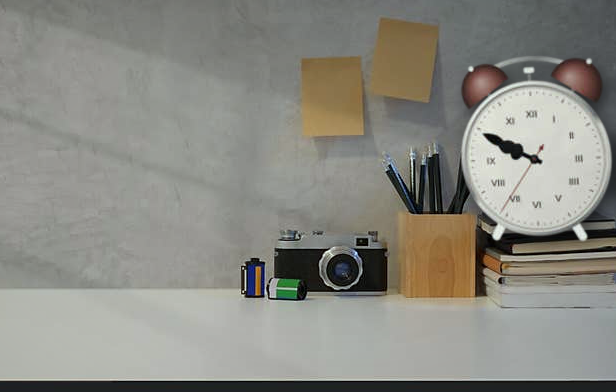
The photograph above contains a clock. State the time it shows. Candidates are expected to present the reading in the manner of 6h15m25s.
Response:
9h49m36s
